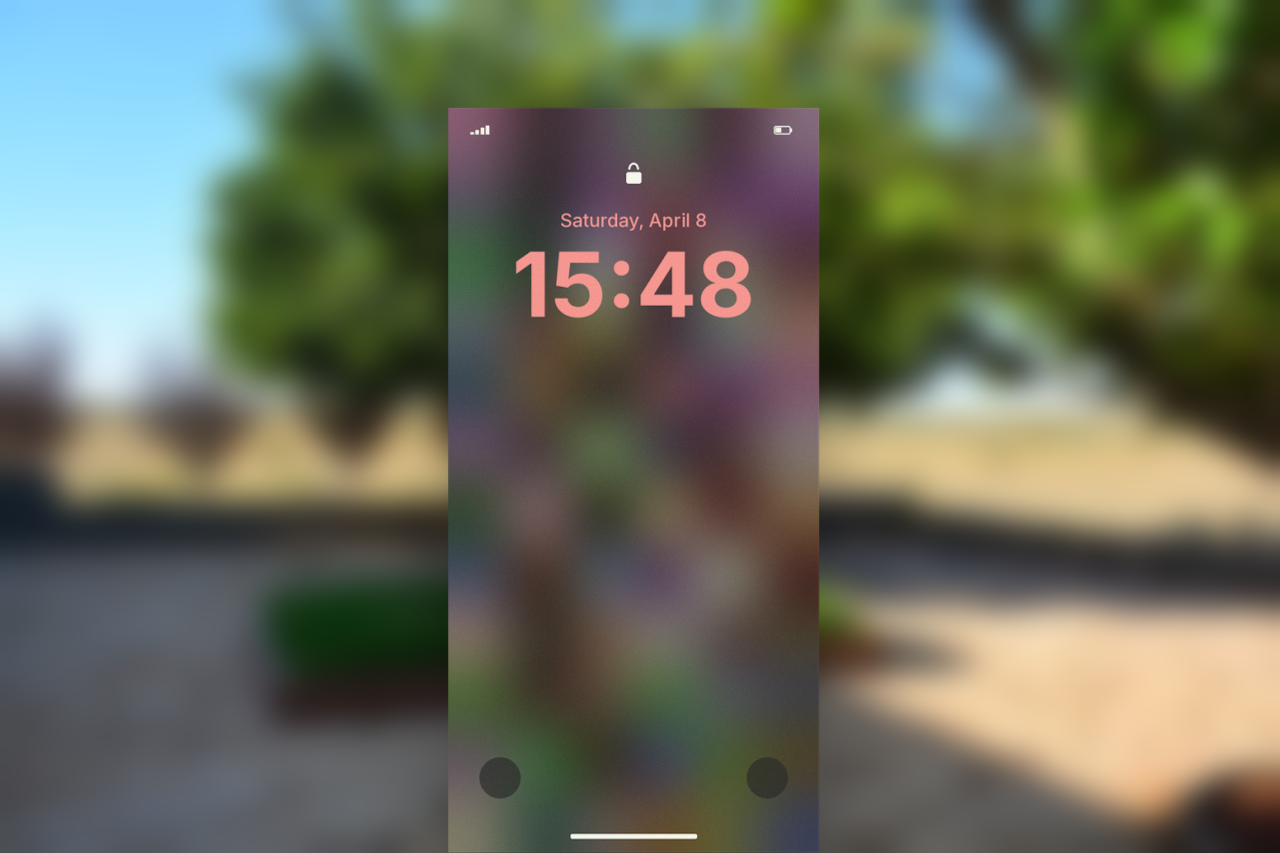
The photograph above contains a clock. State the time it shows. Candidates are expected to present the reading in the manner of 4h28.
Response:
15h48
